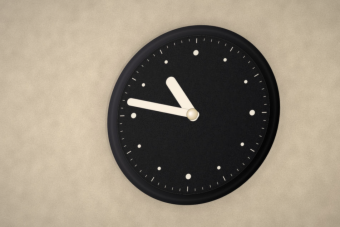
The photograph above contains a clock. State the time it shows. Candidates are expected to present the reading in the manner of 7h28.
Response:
10h47
